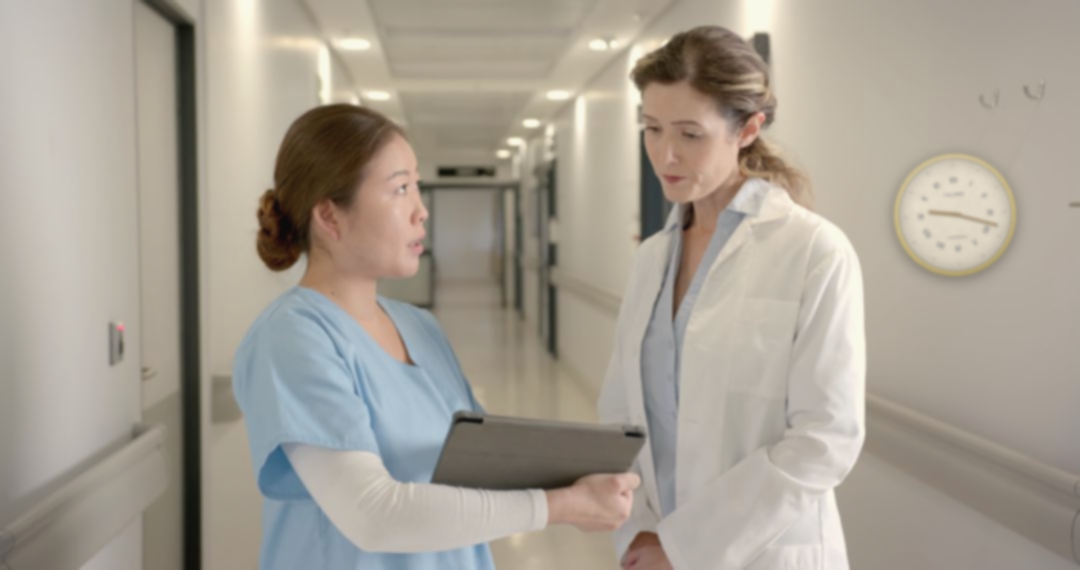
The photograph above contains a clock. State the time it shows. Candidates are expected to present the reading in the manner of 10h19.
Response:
9h18
